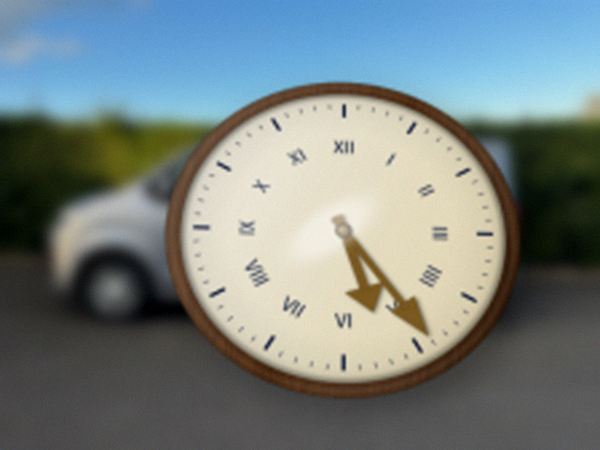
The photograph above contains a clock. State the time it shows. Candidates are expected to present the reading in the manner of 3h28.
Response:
5h24
